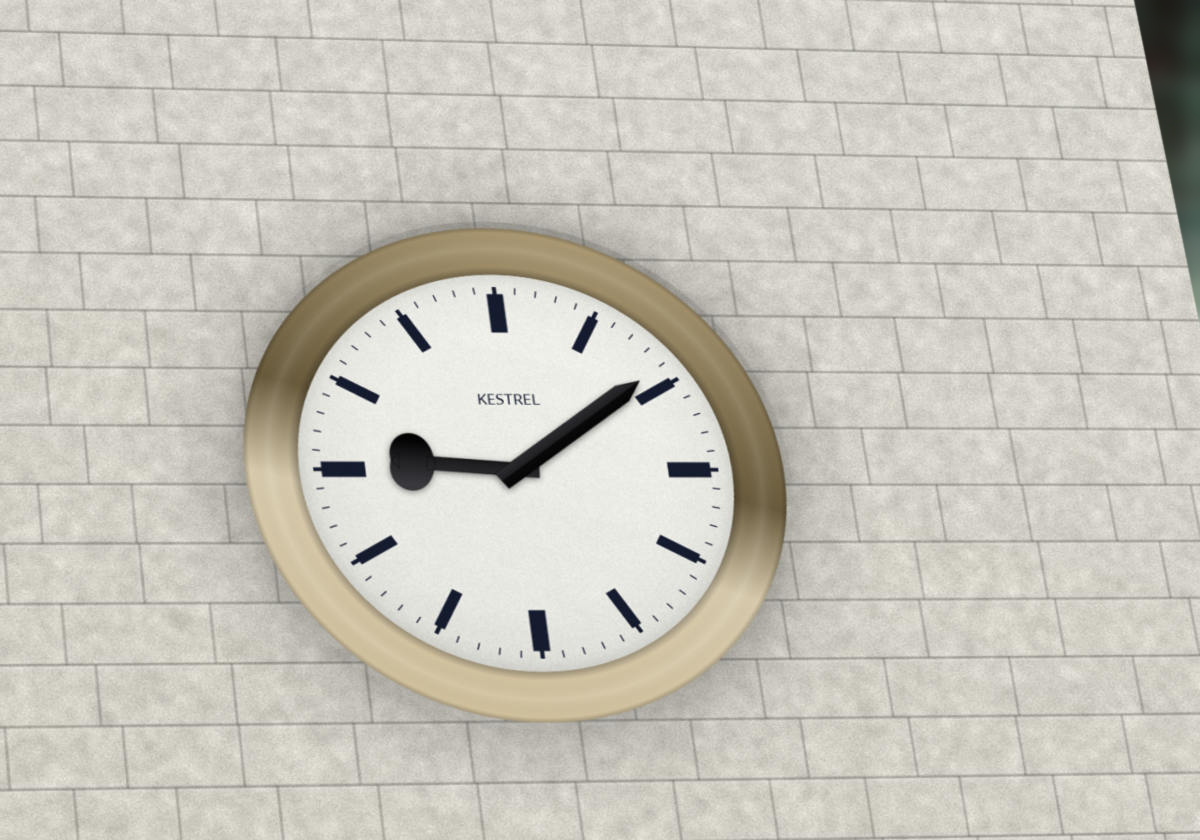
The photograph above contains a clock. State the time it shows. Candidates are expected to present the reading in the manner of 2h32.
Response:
9h09
